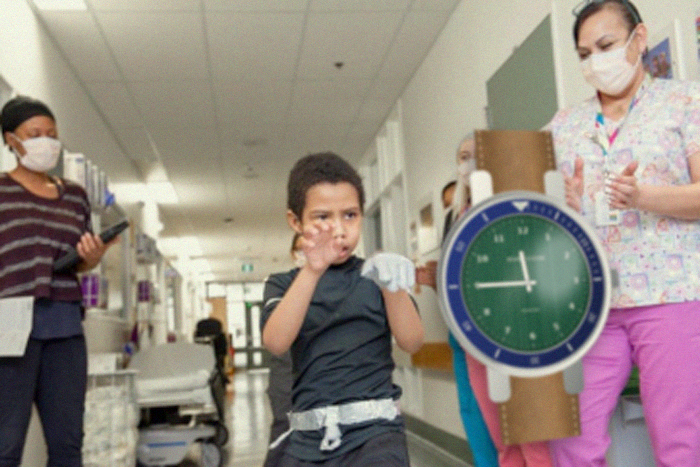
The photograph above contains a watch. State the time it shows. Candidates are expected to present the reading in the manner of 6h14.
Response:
11h45
